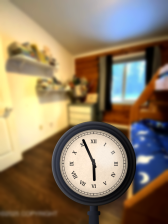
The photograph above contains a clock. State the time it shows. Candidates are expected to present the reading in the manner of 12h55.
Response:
5h56
